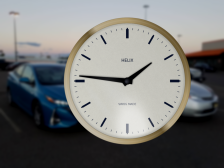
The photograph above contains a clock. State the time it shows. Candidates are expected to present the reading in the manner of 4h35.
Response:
1h46
